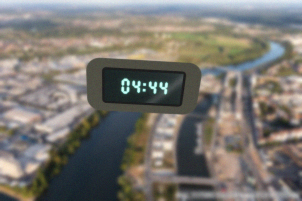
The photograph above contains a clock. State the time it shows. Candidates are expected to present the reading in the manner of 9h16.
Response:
4h44
